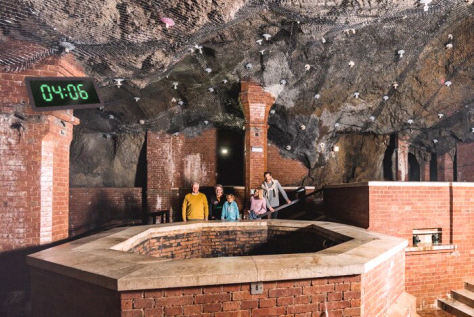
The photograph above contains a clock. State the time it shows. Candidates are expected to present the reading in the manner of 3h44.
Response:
4h06
